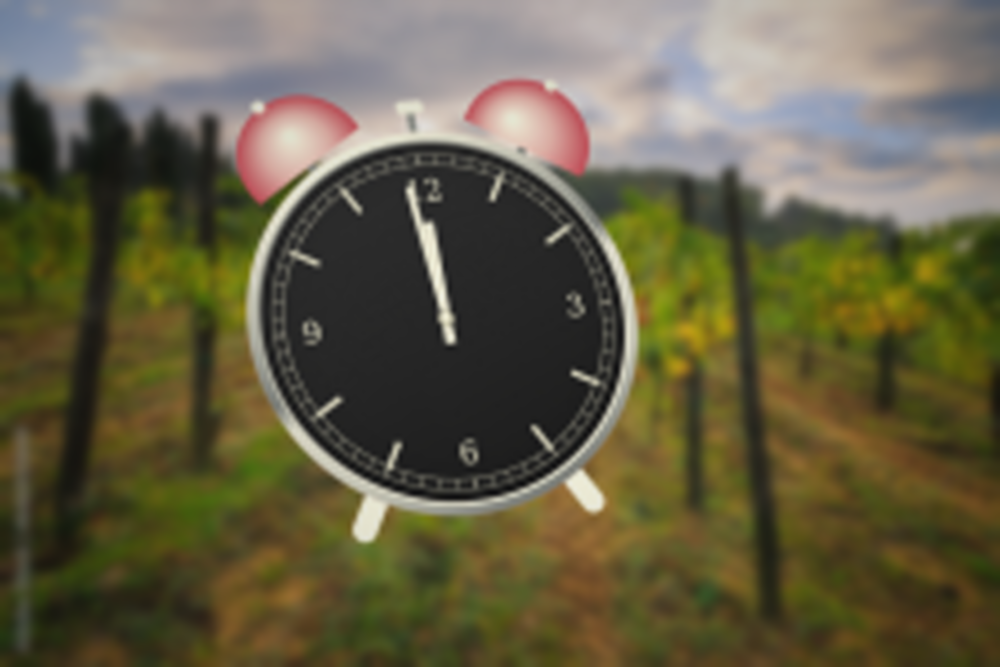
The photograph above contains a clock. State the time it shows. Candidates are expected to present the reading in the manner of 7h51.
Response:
11h59
